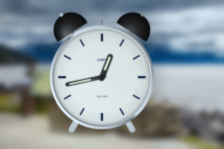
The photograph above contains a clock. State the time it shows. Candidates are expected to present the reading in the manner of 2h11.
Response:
12h43
